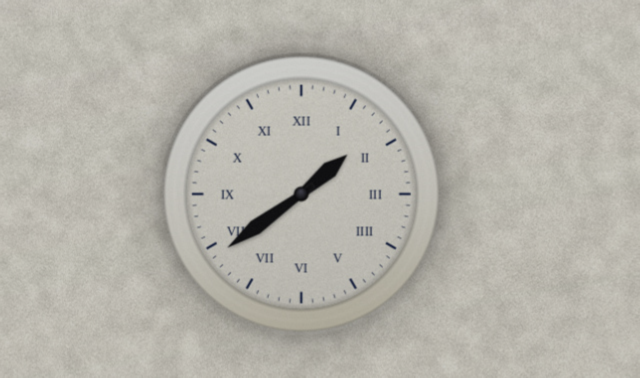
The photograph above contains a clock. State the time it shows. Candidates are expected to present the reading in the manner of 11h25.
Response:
1h39
